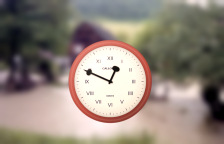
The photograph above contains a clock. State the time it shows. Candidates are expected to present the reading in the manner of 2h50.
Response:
12h49
